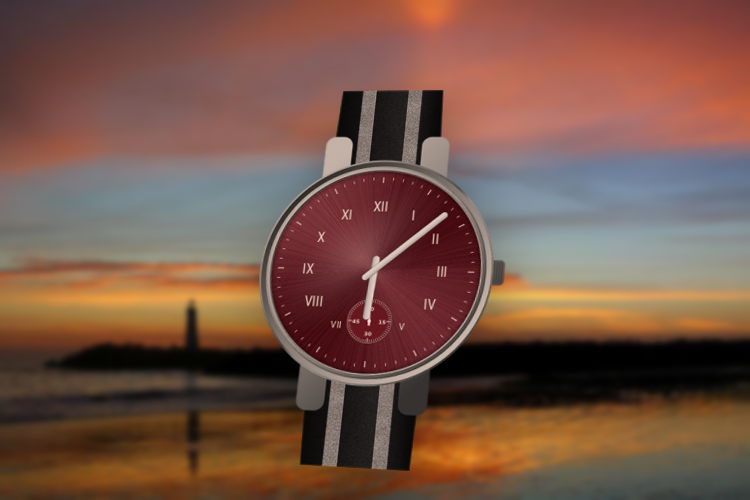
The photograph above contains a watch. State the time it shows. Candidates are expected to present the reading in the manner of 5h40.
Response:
6h08
